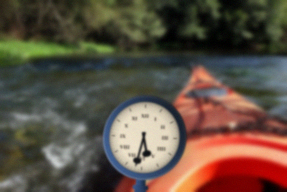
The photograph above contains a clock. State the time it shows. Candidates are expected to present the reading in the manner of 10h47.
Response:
5h32
